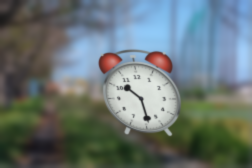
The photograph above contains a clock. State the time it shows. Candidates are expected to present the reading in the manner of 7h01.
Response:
10h29
